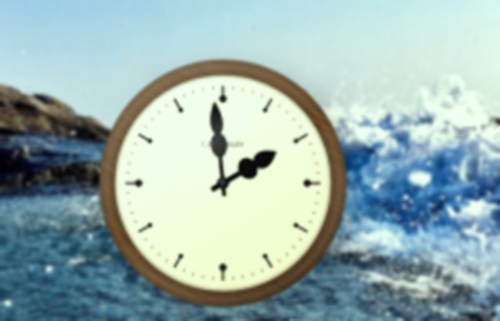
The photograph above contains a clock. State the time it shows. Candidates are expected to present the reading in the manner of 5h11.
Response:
1h59
